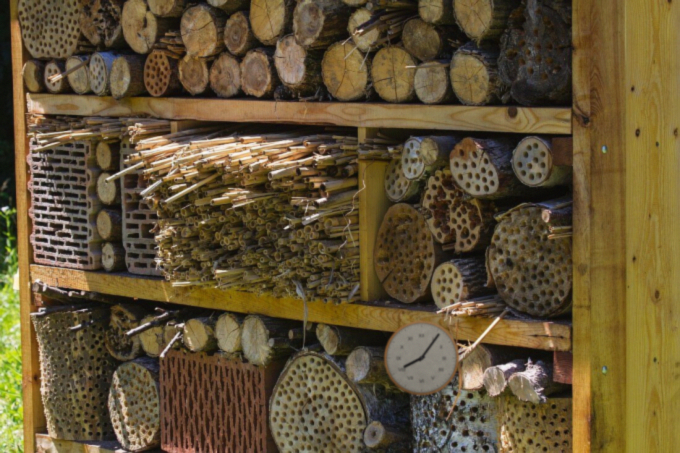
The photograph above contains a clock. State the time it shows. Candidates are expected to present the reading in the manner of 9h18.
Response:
8h06
